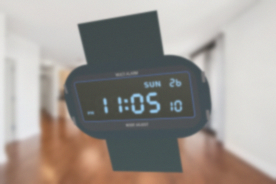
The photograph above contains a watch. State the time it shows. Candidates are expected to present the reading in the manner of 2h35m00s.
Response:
11h05m10s
